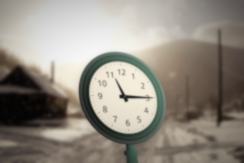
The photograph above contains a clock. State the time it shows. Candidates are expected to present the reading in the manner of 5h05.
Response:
11h15
